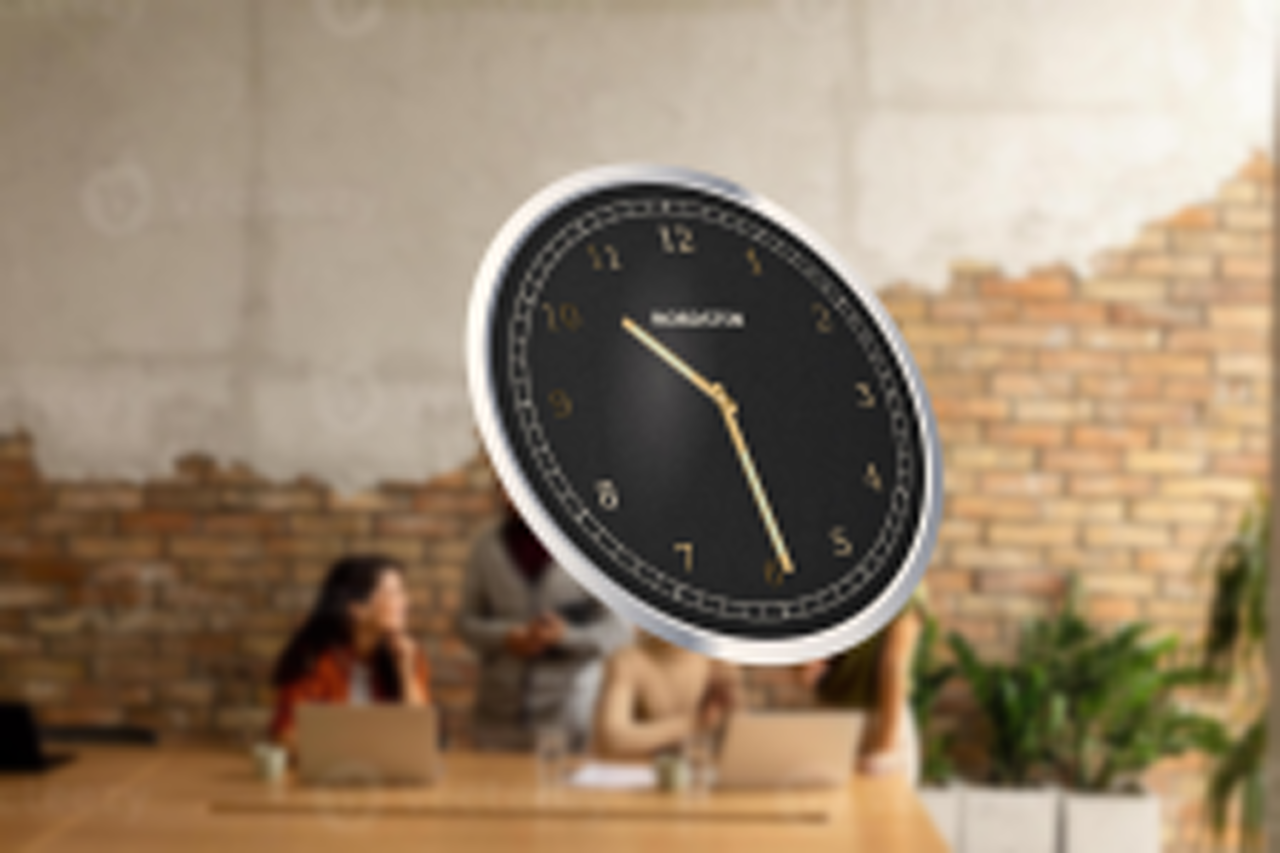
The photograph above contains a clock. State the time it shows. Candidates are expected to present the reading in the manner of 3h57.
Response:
10h29
